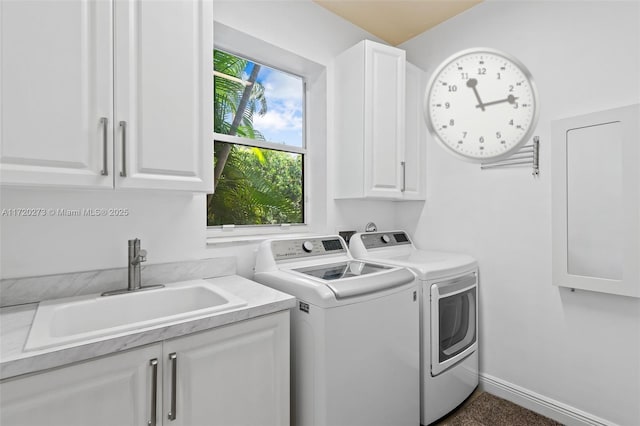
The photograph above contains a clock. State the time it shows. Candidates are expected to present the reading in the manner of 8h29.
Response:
11h13
